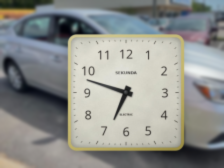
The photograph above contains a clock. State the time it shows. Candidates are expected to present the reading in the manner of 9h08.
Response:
6h48
